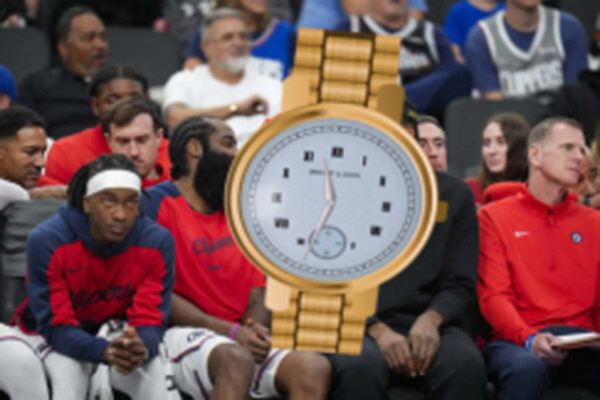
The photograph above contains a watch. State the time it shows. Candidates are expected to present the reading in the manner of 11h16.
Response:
11h33
